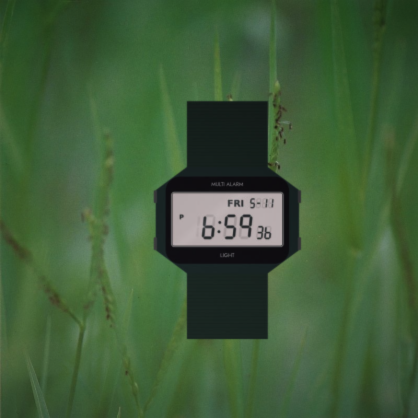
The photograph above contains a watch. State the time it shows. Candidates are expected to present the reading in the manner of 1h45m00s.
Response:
6h59m36s
